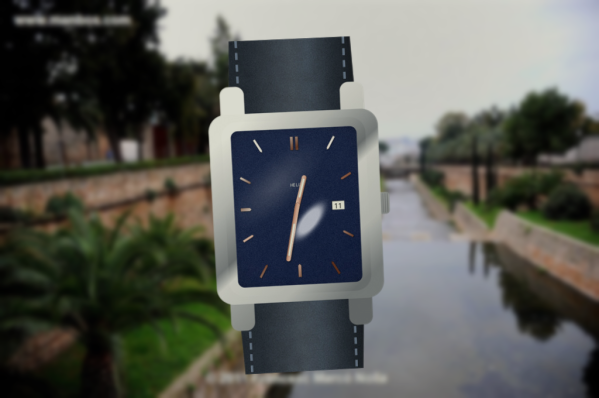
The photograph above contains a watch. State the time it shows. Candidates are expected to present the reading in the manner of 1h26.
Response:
12h32
